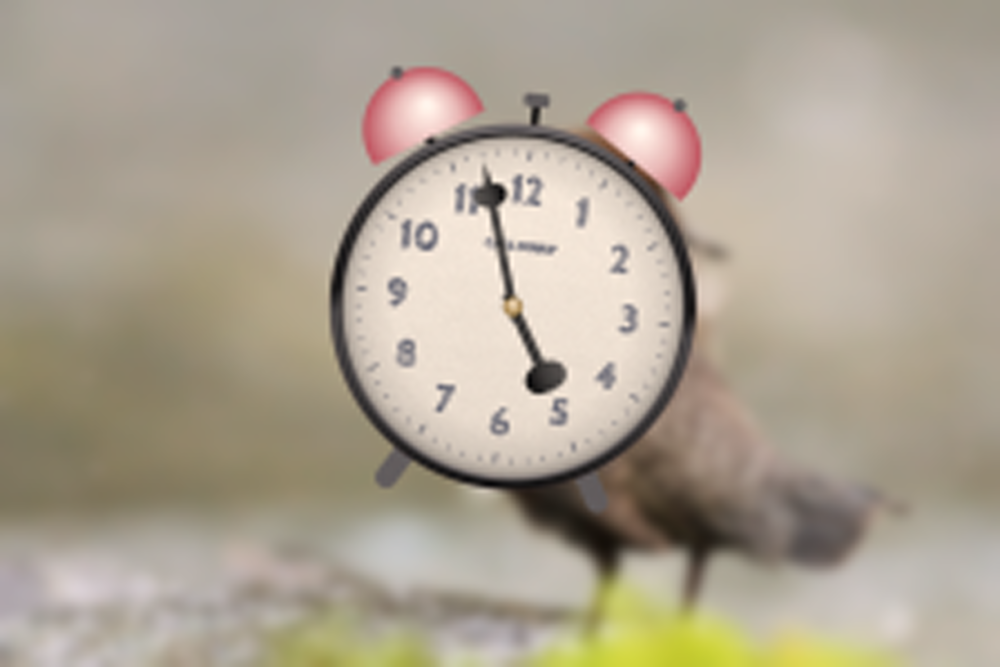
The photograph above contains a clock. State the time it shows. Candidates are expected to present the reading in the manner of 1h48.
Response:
4h57
